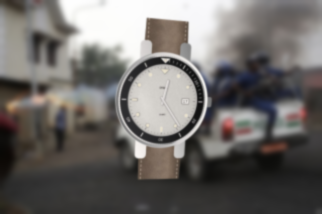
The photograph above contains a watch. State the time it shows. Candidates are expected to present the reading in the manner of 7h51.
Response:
12h24
